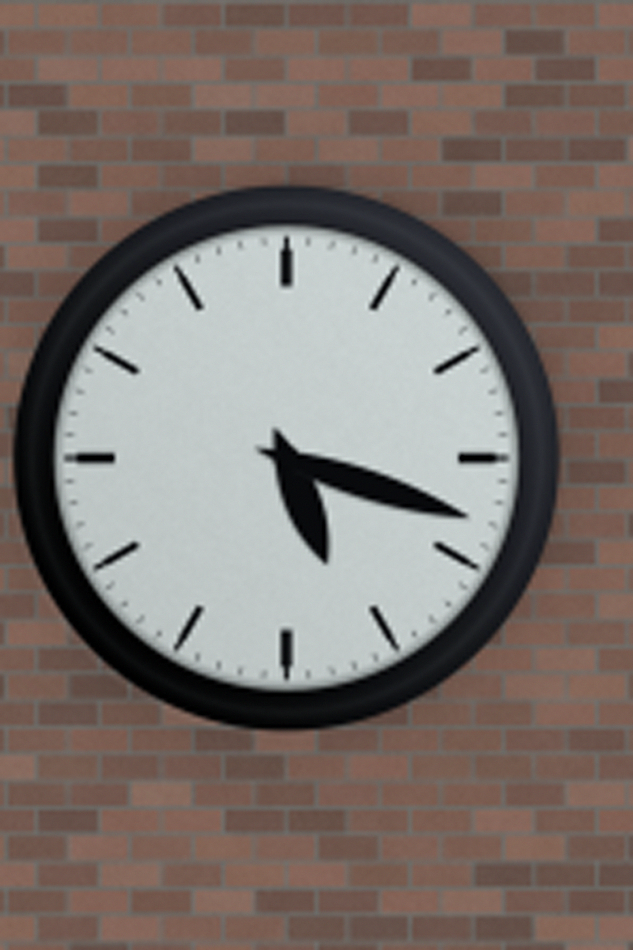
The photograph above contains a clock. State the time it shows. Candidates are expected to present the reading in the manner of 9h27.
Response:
5h18
